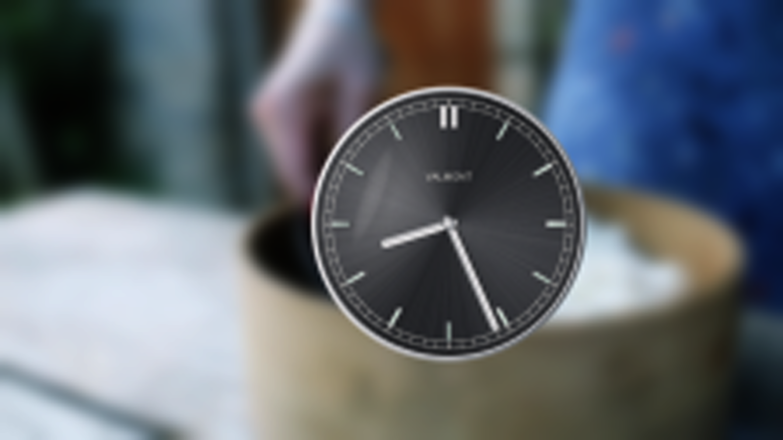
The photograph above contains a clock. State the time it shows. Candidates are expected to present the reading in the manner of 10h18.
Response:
8h26
